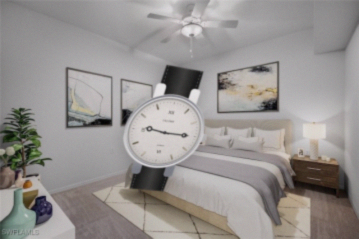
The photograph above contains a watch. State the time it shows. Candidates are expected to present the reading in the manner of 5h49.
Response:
9h15
